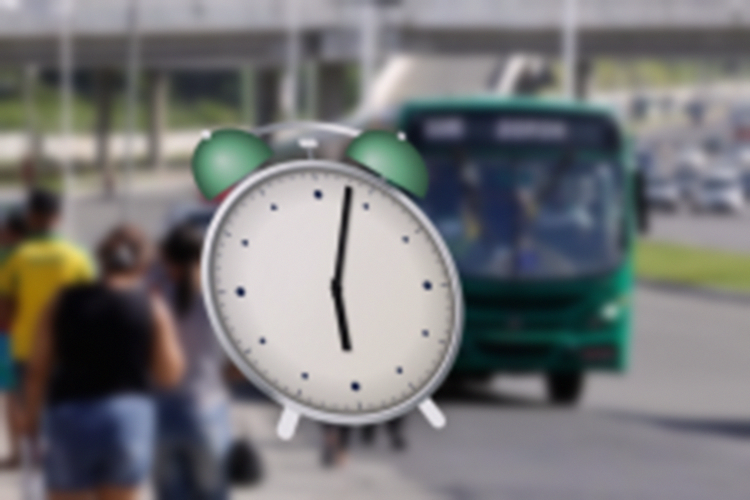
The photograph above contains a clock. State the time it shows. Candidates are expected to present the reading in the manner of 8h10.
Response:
6h03
